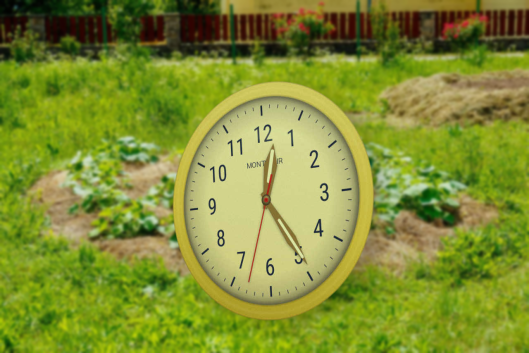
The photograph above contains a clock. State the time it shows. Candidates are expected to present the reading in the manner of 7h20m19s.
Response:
12h24m33s
